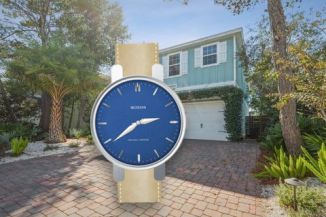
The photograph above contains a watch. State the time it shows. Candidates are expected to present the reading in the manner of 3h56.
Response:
2h39
